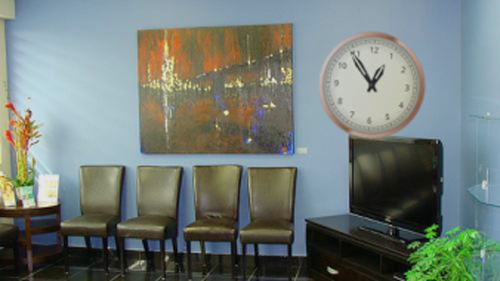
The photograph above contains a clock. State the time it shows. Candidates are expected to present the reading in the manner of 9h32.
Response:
12h54
